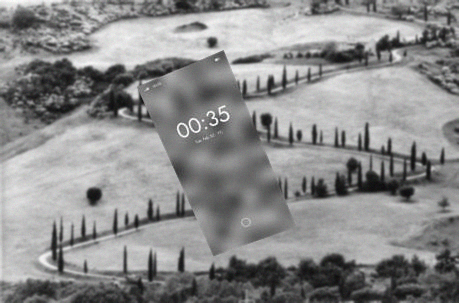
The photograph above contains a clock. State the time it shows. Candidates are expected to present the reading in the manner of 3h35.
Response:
0h35
